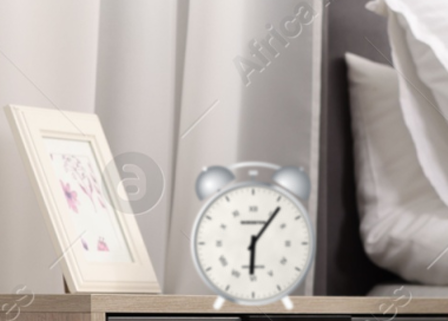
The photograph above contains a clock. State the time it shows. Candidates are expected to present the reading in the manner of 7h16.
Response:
6h06
